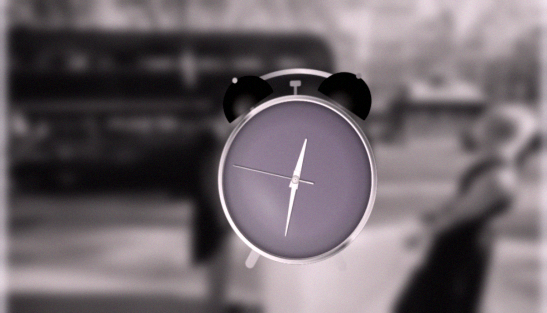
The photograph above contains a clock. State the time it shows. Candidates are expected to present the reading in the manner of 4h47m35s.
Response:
12h31m47s
